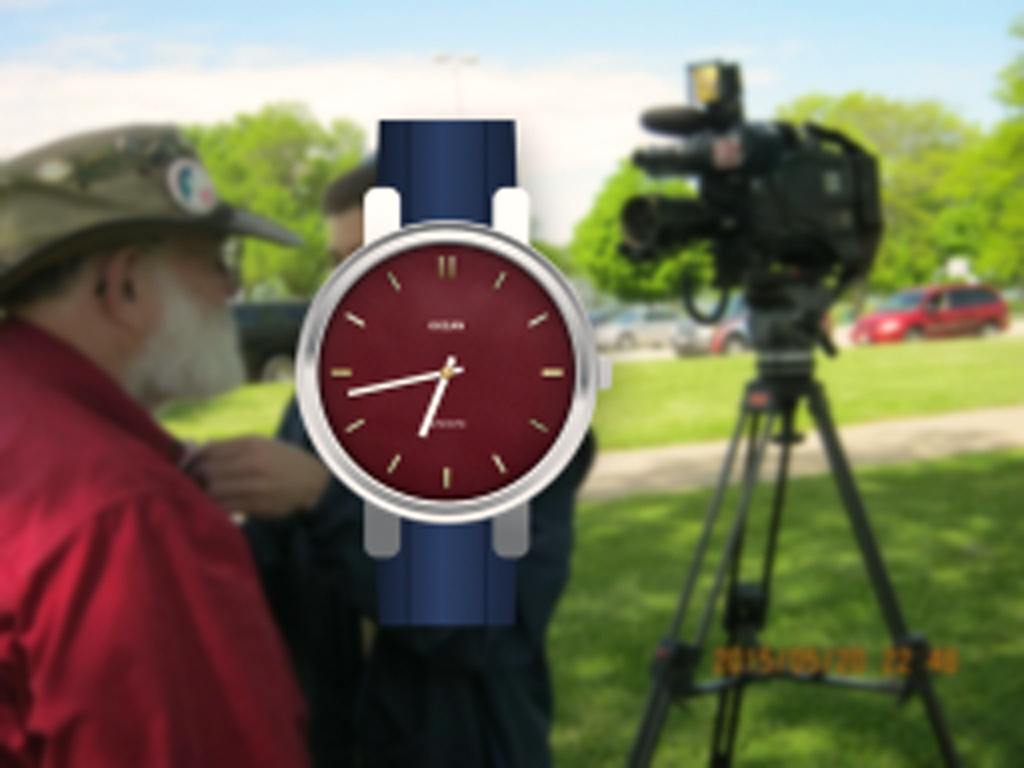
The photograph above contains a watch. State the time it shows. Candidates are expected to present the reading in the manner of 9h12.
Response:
6h43
